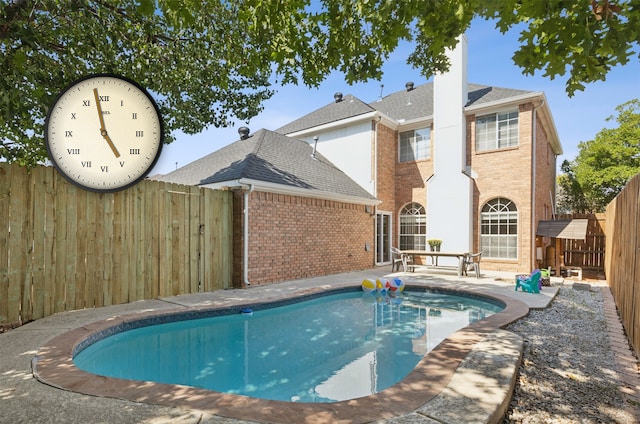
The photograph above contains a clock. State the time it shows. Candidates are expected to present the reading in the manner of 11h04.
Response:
4h58
